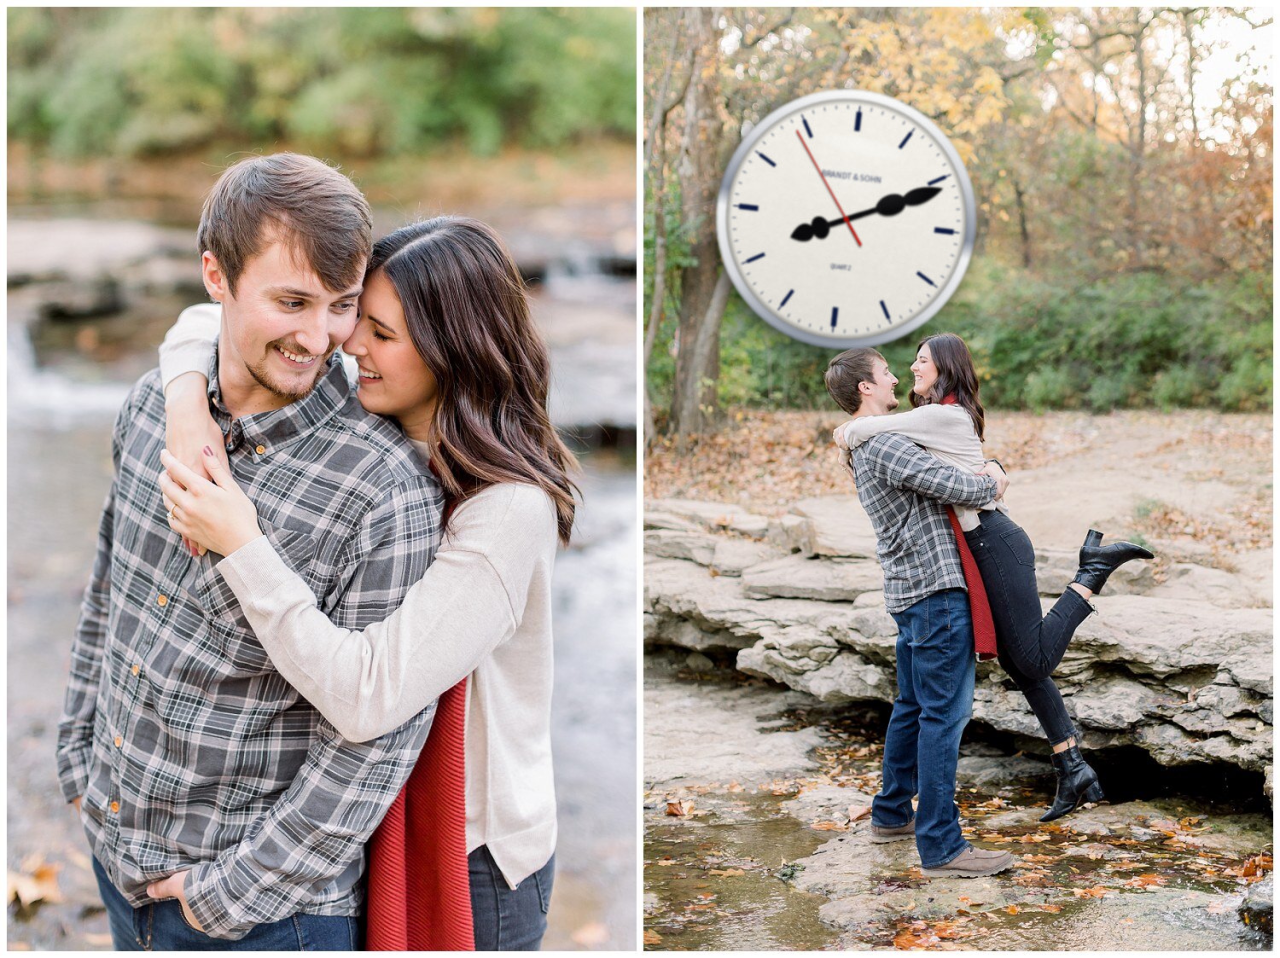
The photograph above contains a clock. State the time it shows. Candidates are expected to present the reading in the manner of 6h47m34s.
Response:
8h10m54s
